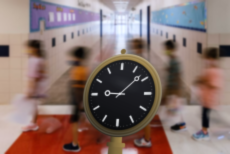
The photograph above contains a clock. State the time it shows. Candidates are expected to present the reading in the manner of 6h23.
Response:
9h08
